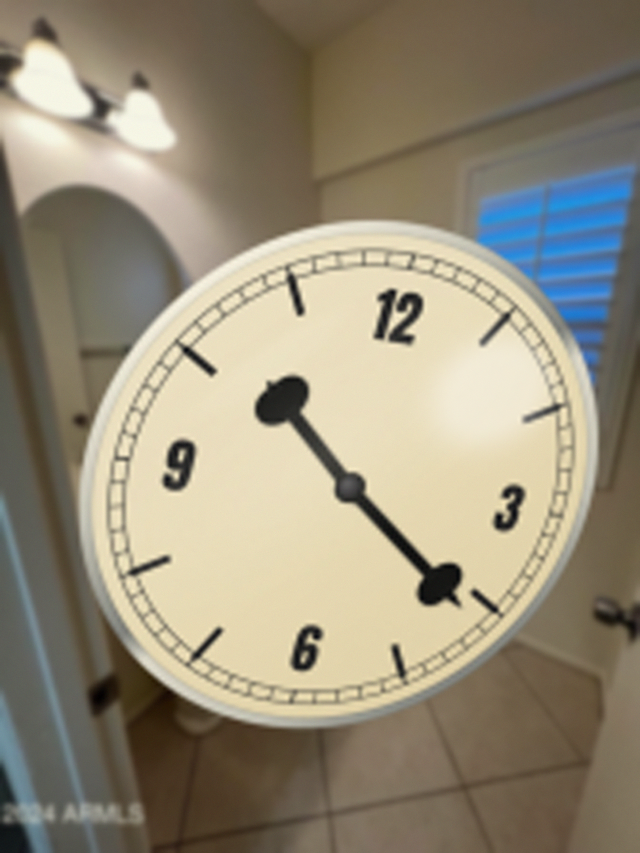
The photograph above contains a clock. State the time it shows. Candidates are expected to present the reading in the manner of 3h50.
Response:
10h21
